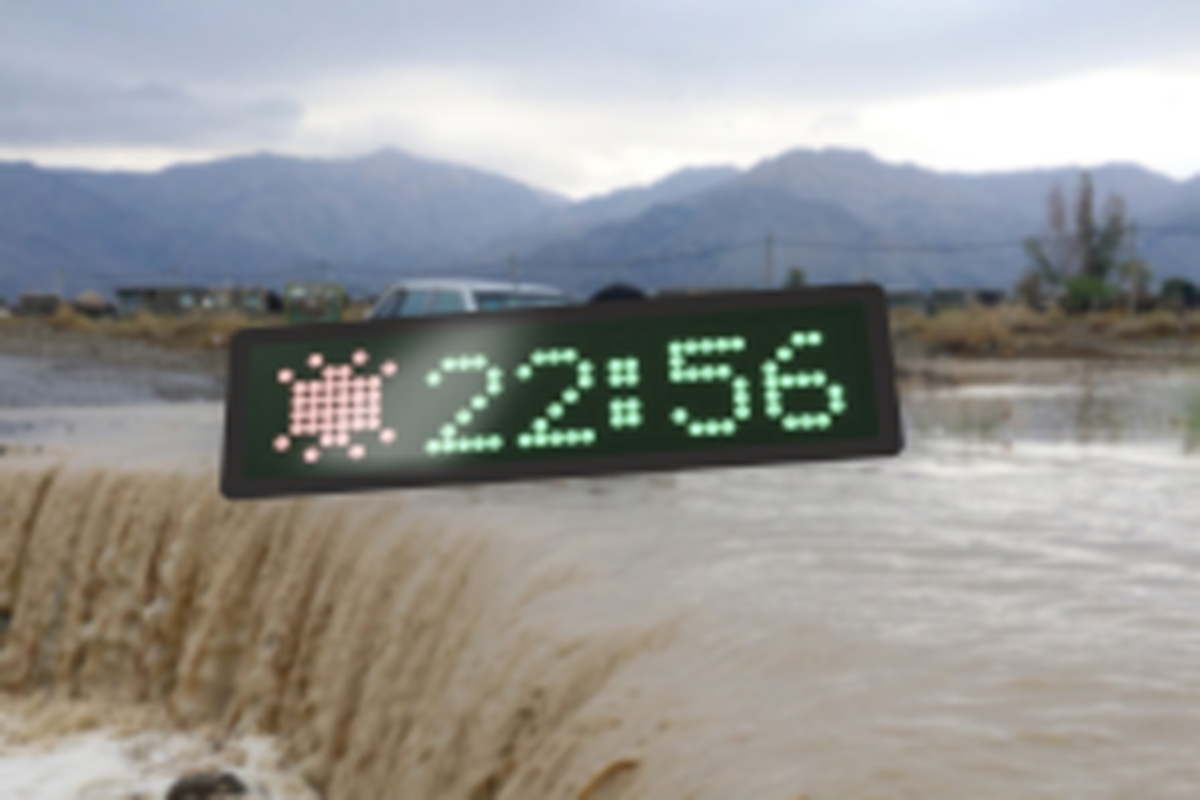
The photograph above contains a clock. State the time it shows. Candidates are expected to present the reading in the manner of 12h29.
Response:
22h56
